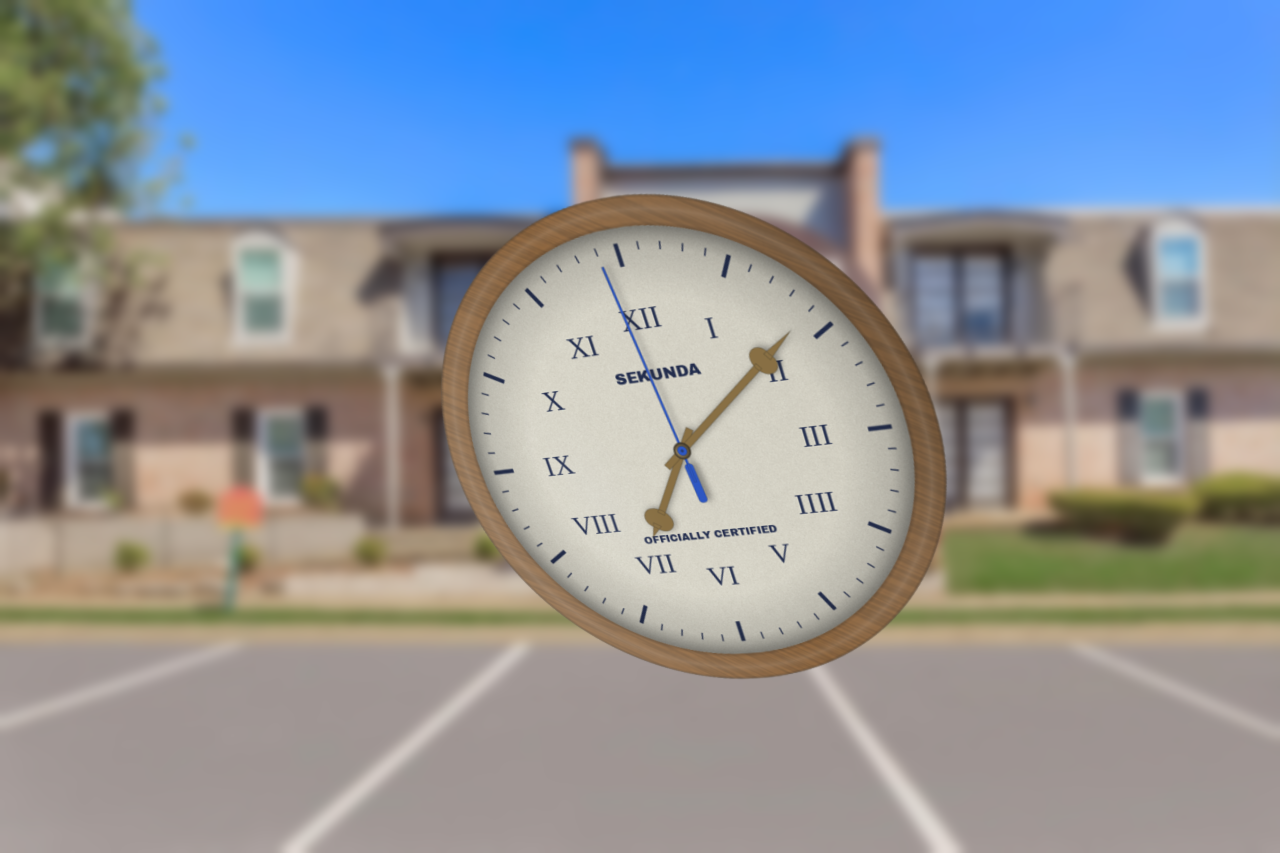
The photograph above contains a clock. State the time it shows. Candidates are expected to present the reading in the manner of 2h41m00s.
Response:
7h08m59s
